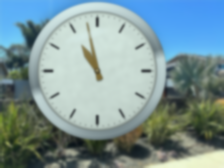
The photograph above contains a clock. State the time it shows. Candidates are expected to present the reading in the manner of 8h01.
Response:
10h58
